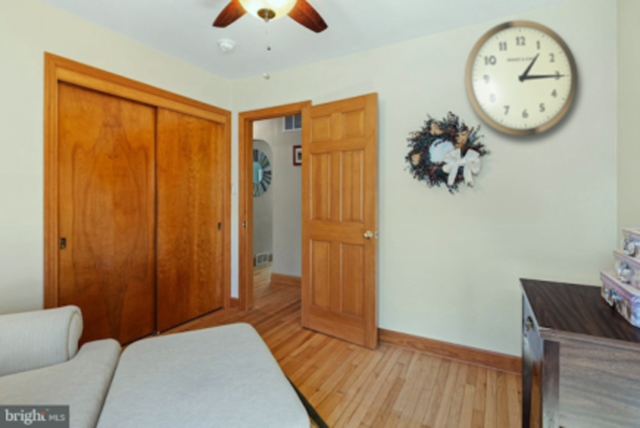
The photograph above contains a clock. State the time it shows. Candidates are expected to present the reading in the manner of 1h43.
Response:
1h15
